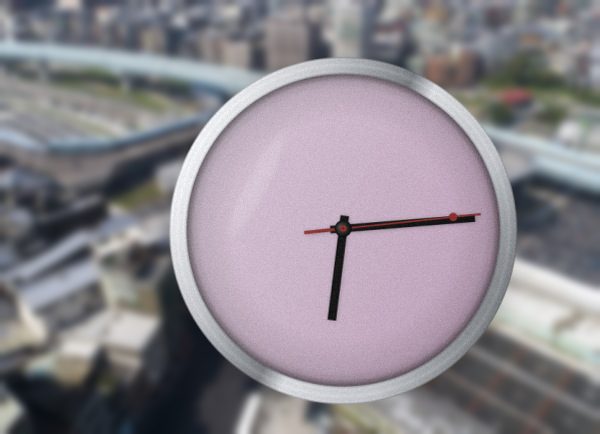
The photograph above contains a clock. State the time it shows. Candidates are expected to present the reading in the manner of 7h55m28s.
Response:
6h14m14s
